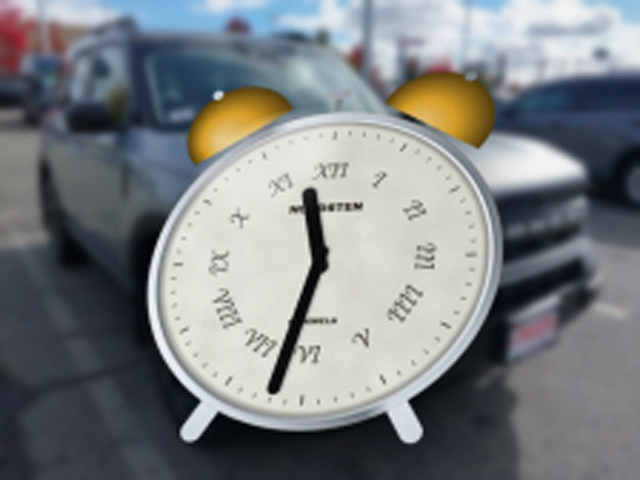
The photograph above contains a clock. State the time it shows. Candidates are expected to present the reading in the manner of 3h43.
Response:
11h32
